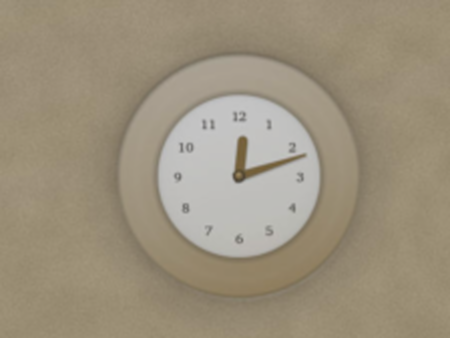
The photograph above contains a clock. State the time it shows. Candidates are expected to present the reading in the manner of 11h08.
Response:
12h12
